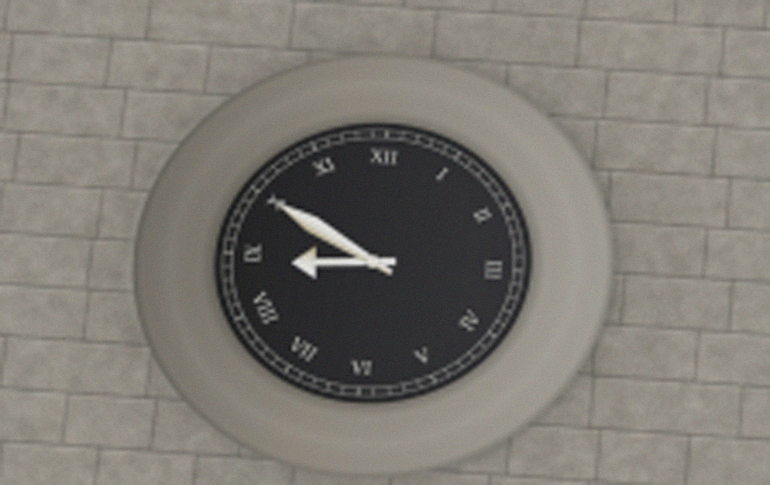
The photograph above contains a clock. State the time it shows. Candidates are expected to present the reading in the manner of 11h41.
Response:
8h50
